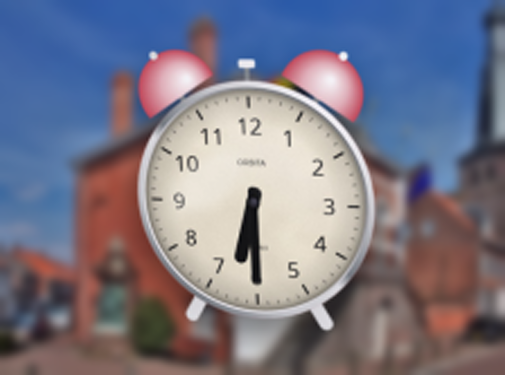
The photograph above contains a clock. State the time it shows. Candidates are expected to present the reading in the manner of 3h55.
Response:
6h30
